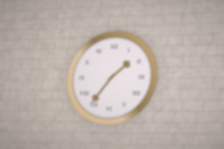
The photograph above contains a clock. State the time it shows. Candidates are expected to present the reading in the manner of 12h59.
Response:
1h36
